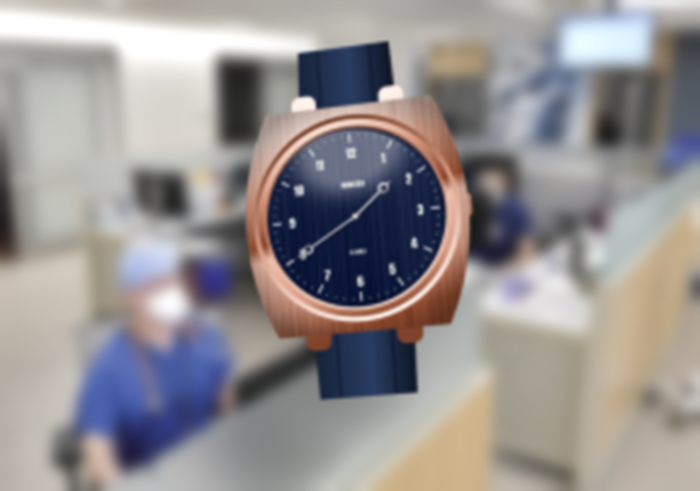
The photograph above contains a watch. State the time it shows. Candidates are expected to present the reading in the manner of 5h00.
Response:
1h40
